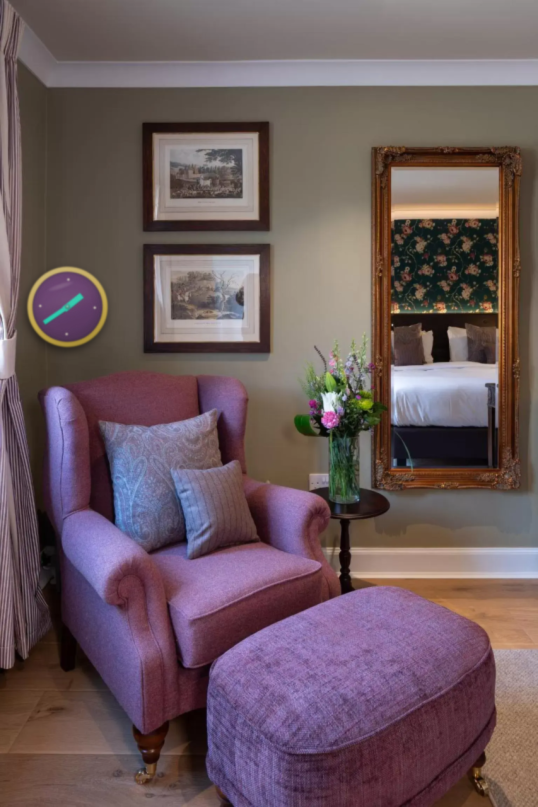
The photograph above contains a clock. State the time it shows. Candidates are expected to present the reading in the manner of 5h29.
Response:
1h39
